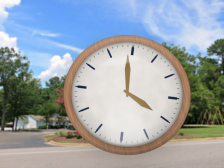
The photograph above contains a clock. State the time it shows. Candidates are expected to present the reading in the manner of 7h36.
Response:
3h59
